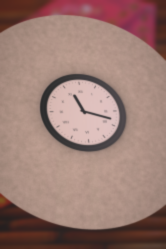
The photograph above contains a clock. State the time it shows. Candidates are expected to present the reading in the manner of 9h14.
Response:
11h18
